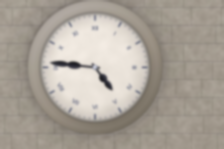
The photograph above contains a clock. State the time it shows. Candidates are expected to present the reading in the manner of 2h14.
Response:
4h46
